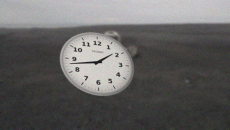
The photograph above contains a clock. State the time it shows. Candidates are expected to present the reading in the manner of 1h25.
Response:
1h43
